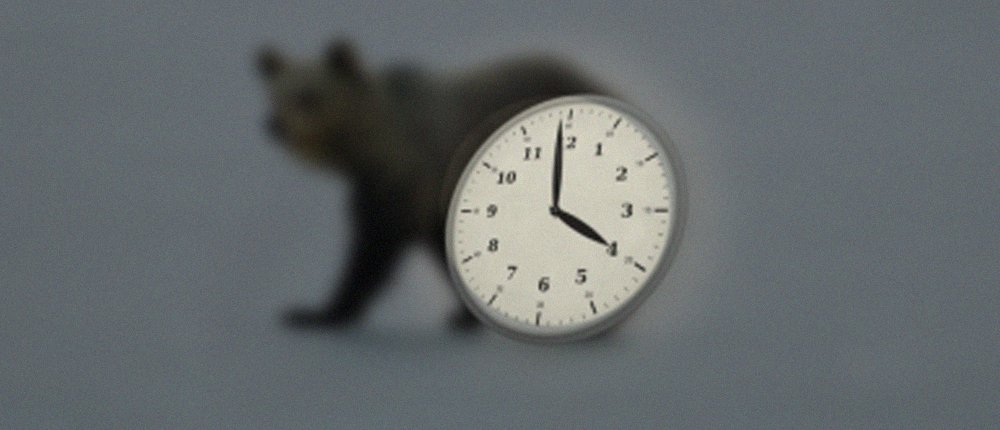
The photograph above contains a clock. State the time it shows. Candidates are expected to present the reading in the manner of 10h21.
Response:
3h59
